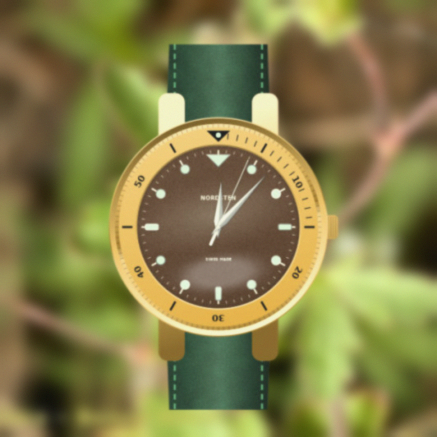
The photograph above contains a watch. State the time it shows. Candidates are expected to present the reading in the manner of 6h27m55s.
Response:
12h07m04s
